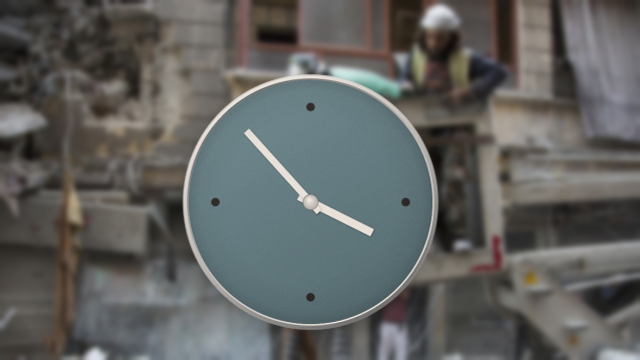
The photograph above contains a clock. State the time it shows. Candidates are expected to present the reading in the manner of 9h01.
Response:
3h53
